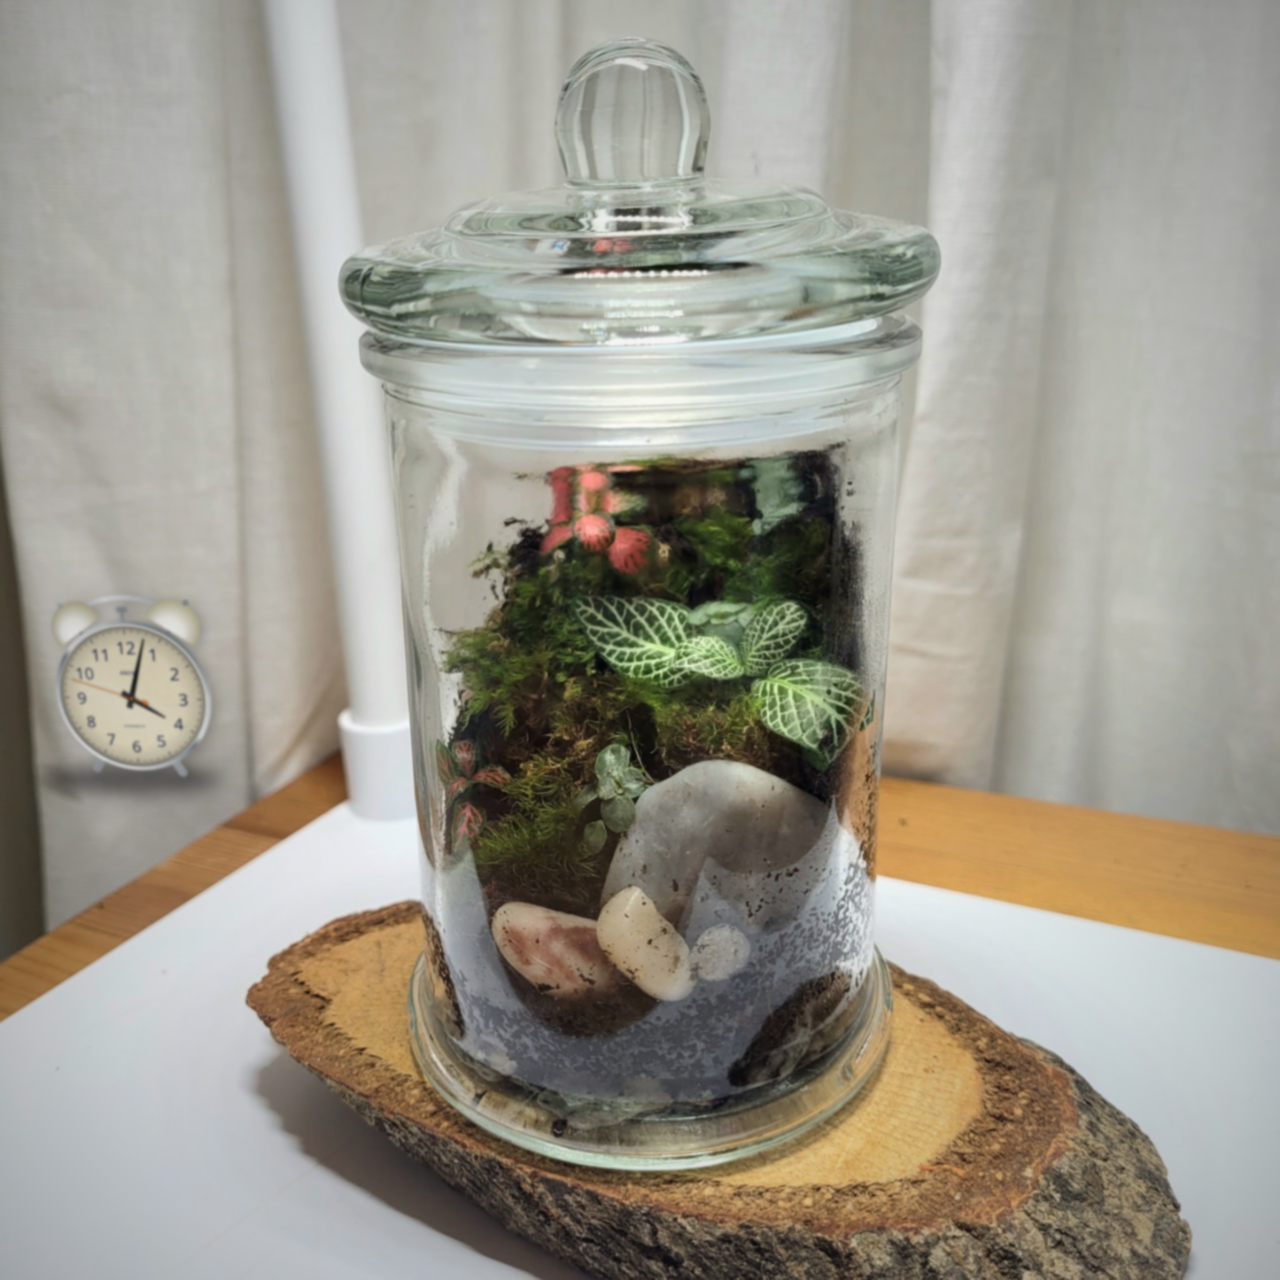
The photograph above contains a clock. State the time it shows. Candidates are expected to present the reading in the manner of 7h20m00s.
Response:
4h02m48s
